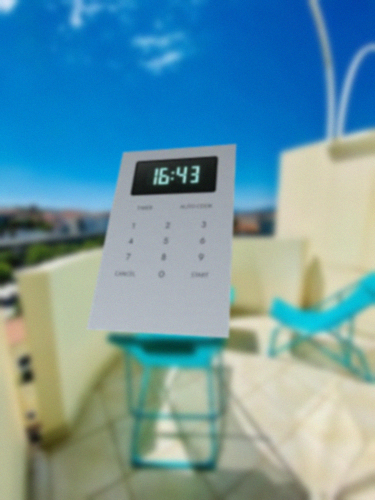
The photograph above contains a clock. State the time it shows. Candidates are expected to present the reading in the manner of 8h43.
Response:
16h43
